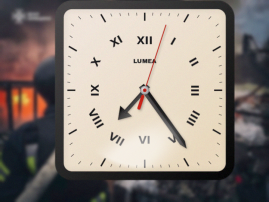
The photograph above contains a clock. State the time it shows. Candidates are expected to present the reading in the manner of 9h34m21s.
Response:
7h24m03s
